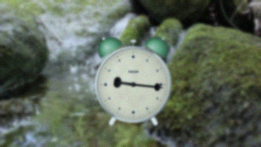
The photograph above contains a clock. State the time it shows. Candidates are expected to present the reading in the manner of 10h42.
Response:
9h16
